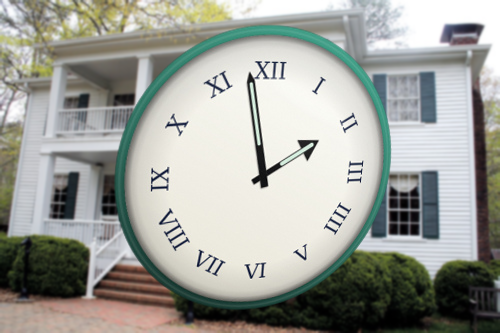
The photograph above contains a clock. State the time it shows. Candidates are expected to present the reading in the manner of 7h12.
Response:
1h58
